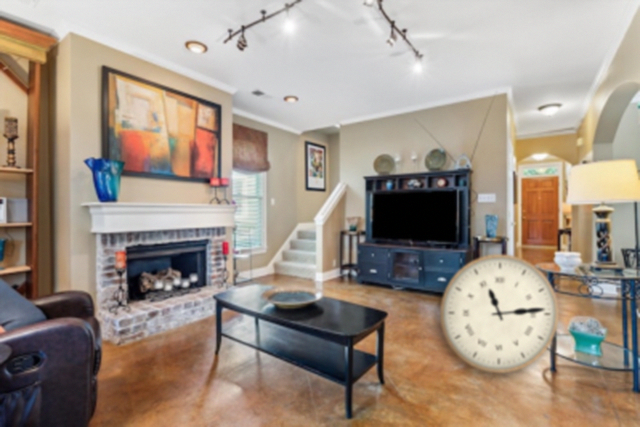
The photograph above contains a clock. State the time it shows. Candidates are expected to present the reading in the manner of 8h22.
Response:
11h14
